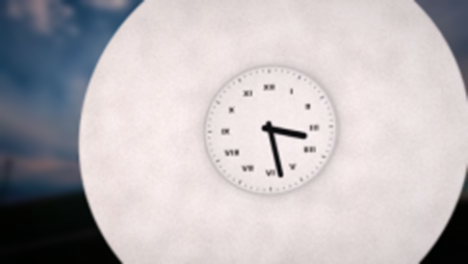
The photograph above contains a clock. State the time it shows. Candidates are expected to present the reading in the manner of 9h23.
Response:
3h28
